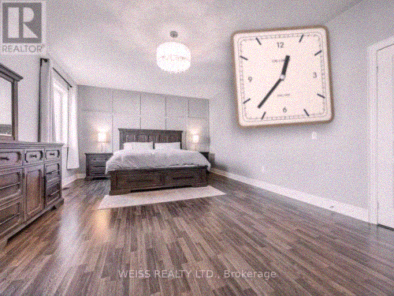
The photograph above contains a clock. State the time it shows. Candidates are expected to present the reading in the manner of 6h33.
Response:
12h37
